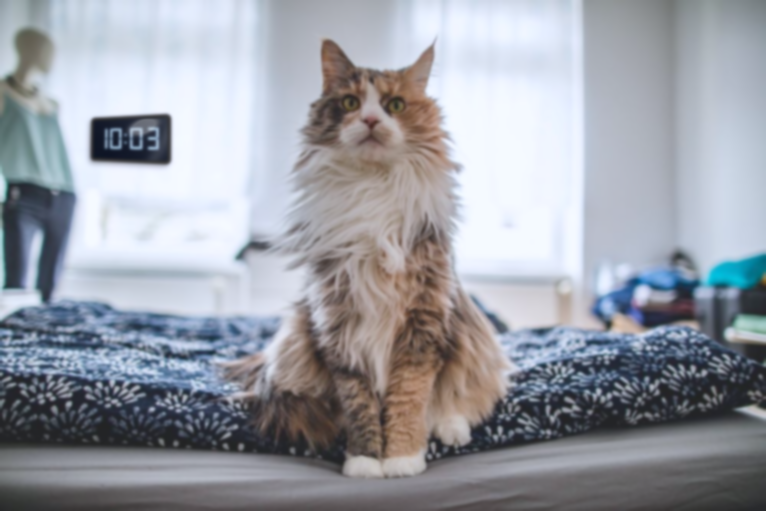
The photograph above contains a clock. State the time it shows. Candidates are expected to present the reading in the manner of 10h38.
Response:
10h03
